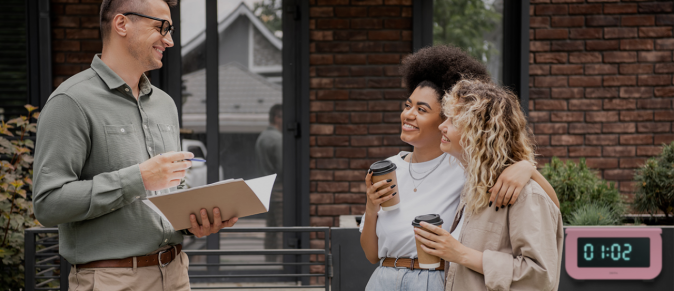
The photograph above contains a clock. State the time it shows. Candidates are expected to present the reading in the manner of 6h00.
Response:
1h02
